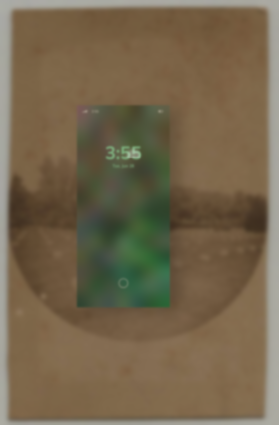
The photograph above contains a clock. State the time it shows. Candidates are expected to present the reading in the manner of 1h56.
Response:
3h55
